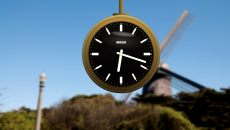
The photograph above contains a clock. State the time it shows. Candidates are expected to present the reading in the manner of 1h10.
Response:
6h18
